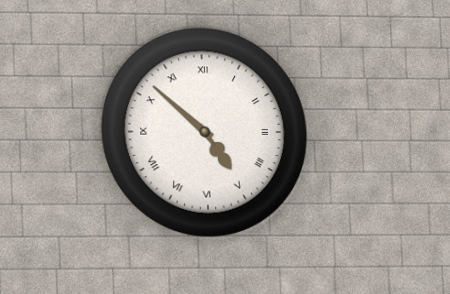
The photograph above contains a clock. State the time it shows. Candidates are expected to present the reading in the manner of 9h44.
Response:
4h52
